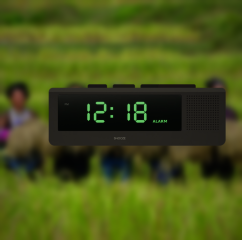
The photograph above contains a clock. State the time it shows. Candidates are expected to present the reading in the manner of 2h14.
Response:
12h18
